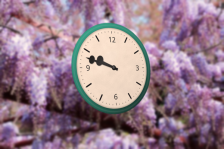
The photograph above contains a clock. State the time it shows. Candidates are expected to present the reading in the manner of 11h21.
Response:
9h48
